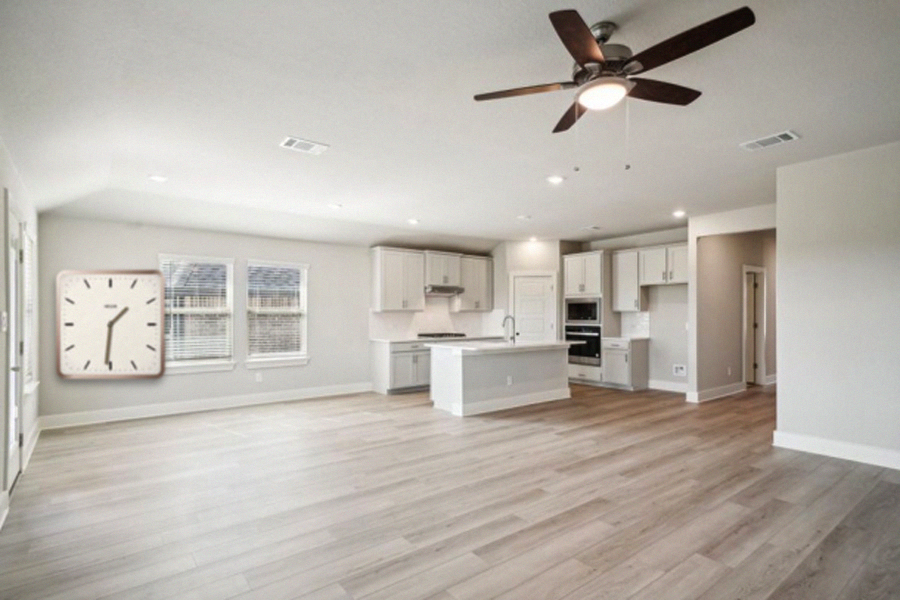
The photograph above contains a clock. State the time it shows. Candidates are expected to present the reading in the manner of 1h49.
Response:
1h31
